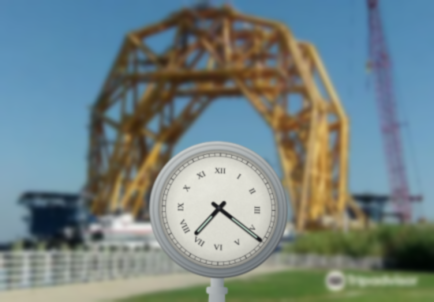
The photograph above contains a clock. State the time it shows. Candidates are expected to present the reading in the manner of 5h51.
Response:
7h21
